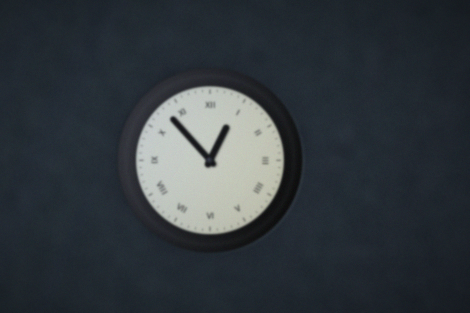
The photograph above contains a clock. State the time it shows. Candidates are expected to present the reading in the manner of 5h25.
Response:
12h53
